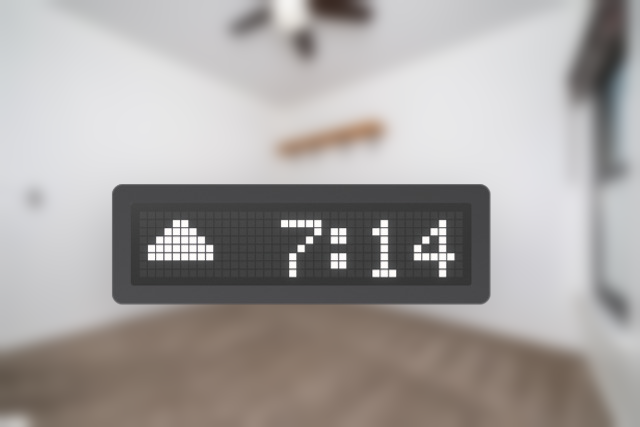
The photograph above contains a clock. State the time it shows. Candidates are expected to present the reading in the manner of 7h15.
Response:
7h14
